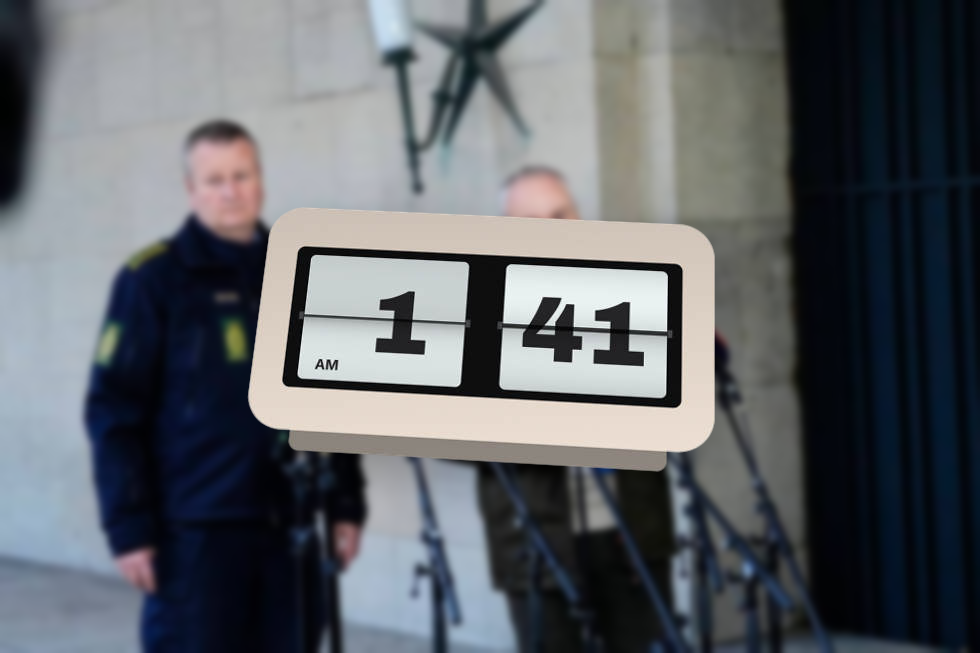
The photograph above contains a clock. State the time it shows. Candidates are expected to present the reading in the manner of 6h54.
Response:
1h41
